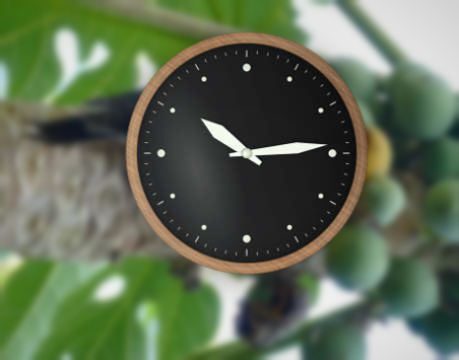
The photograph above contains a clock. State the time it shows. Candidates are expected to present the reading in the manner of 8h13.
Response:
10h14
